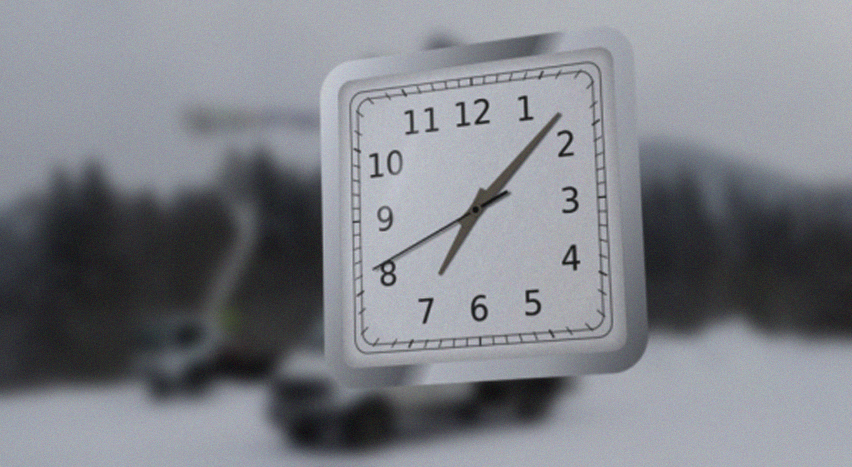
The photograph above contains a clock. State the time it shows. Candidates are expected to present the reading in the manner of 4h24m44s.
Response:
7h07m41s
